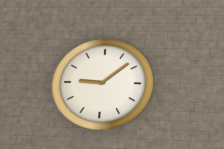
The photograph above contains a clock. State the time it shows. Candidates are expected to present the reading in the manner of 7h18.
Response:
9h08
